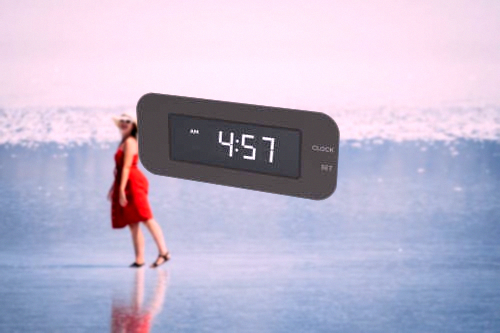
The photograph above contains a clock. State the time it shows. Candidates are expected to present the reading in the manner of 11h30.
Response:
4h57
